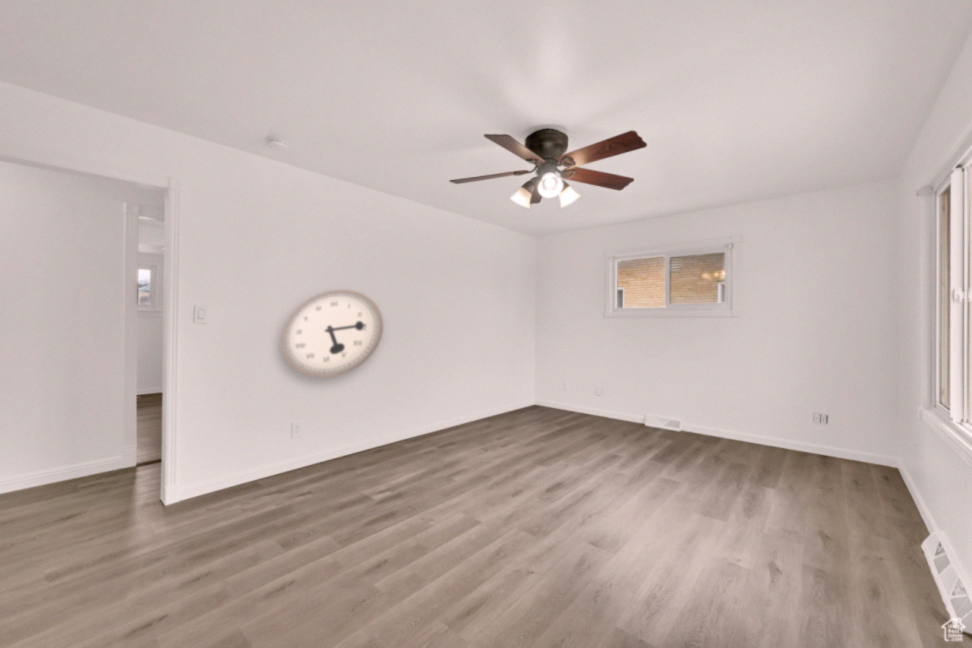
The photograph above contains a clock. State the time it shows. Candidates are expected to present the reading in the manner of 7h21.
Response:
5h14
